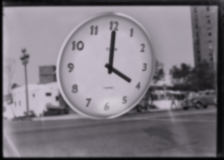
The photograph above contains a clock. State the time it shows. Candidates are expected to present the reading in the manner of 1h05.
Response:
4h00
